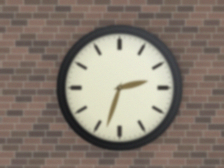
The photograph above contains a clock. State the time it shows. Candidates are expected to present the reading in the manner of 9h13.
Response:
2h33
